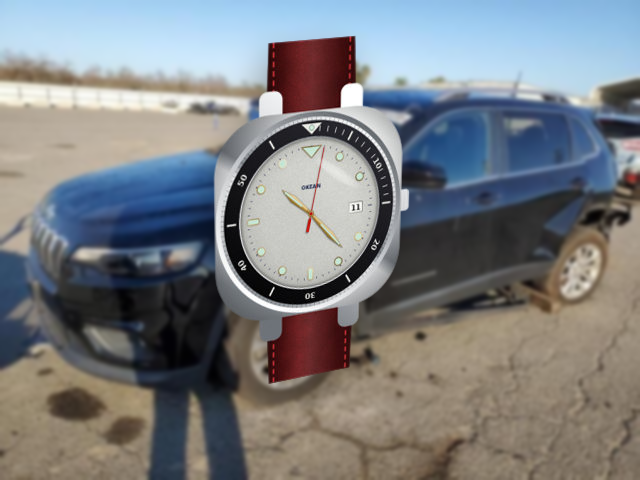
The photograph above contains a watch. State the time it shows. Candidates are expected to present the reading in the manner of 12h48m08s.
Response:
10h23m02s
